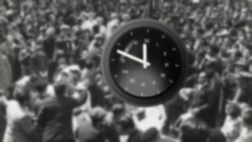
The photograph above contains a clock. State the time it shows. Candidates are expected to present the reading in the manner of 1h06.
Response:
11h48
